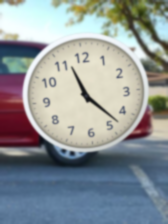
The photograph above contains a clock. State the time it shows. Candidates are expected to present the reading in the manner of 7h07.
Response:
11h23
